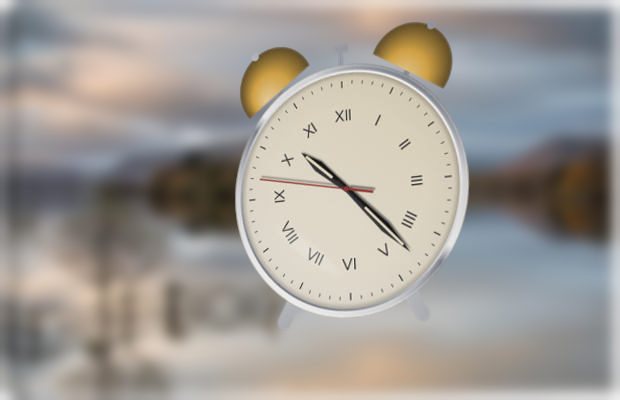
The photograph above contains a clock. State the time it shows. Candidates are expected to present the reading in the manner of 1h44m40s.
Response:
10h22m47s
